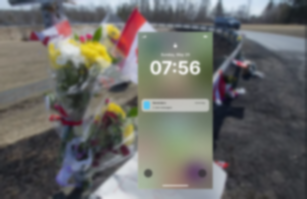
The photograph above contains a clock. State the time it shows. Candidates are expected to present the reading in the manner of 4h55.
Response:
7h56
